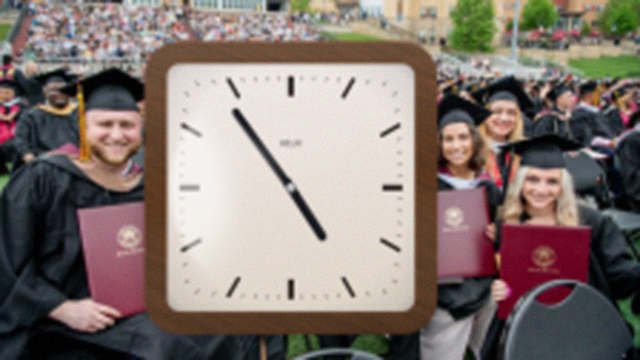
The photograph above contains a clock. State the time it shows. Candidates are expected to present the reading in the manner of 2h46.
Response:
4h54
